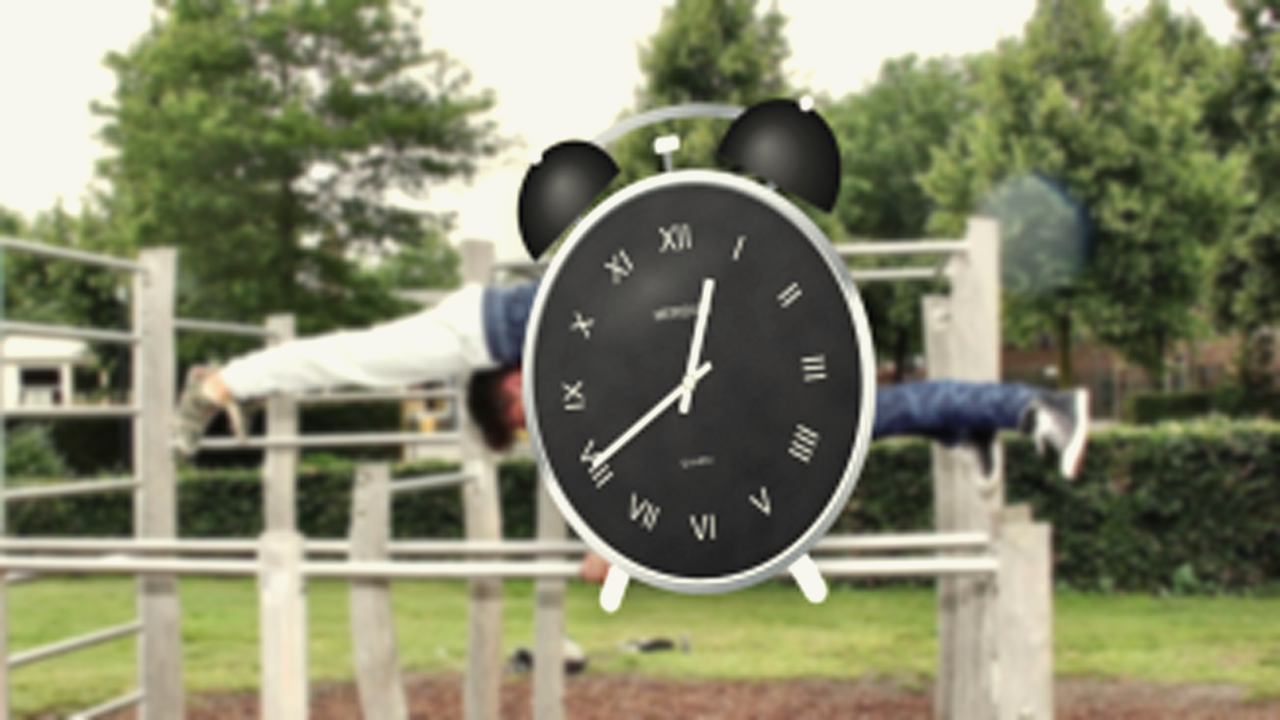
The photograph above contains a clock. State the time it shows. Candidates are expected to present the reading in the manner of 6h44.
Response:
12h40
